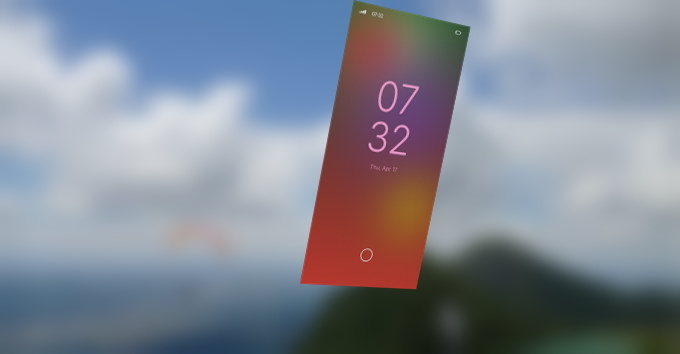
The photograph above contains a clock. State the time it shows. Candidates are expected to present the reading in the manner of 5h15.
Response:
7h32
